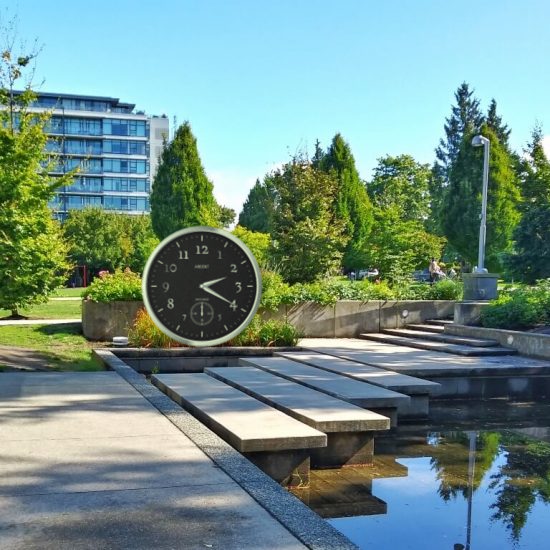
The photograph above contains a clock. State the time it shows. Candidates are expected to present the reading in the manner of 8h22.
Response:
2h20
